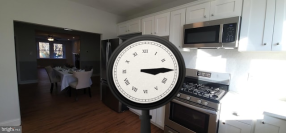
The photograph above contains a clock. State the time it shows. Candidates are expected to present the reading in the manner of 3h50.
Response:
3h15
